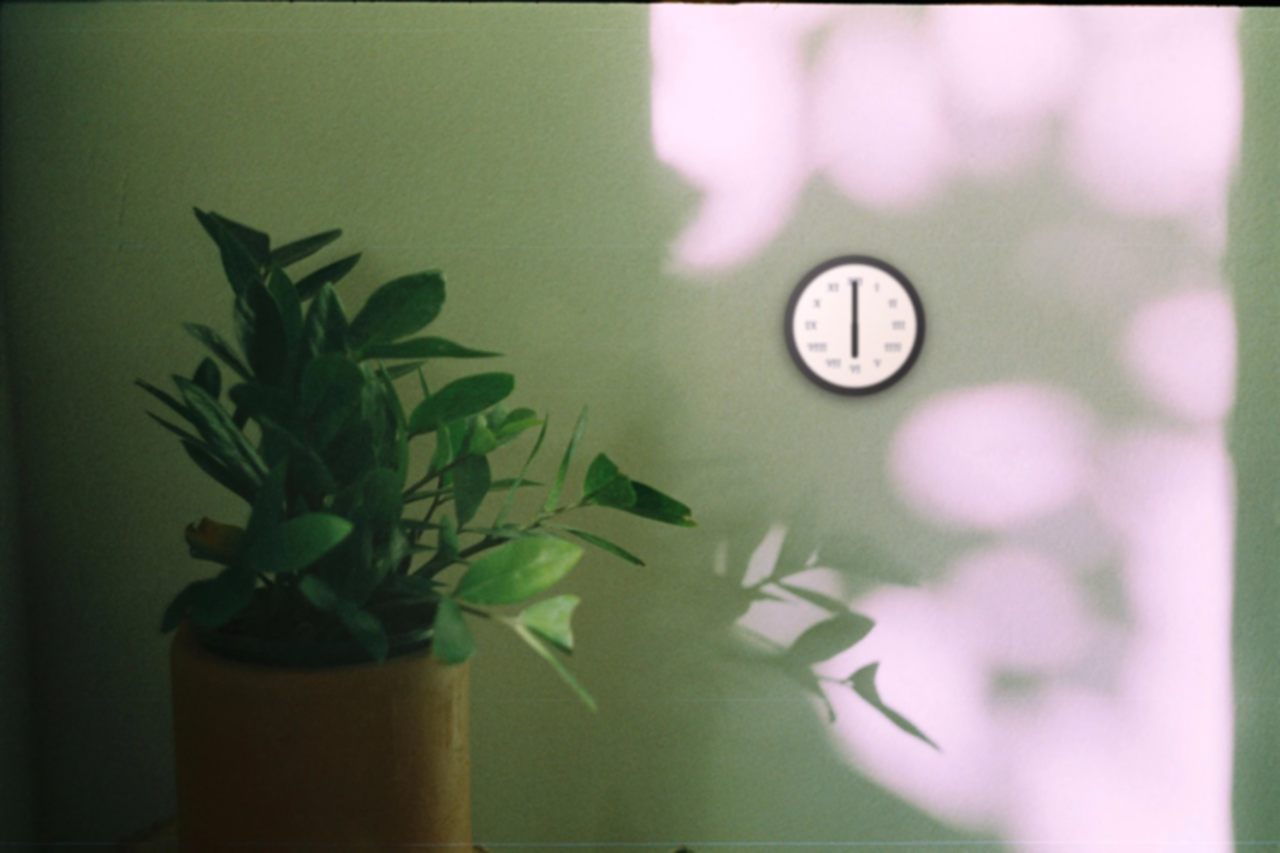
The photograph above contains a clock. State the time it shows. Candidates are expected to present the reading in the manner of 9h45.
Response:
6h00
